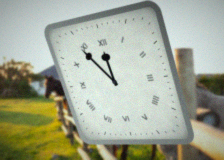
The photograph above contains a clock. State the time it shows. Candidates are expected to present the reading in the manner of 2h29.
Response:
11h54
